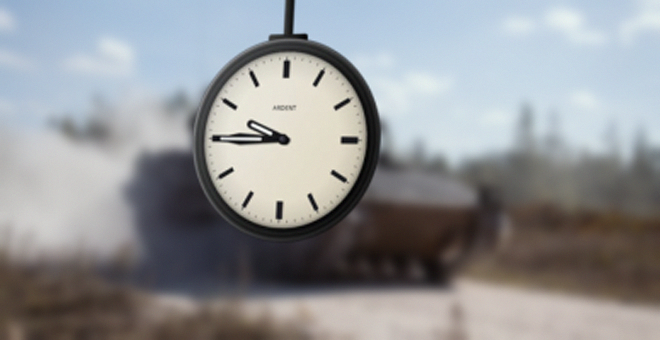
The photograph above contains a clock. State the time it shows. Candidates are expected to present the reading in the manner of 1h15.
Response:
9h45
